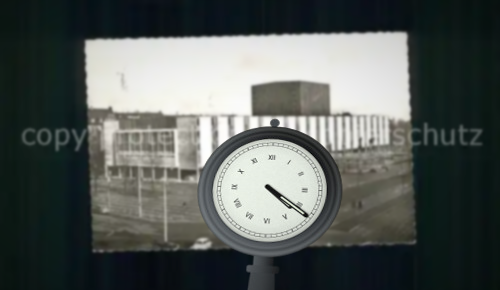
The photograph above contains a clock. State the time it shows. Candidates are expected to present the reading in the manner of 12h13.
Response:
4h21
